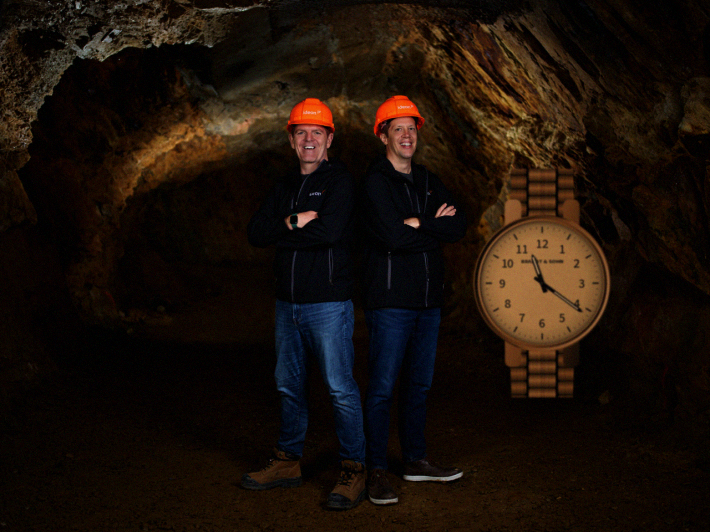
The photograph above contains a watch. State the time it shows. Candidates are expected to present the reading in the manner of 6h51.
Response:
11h21
